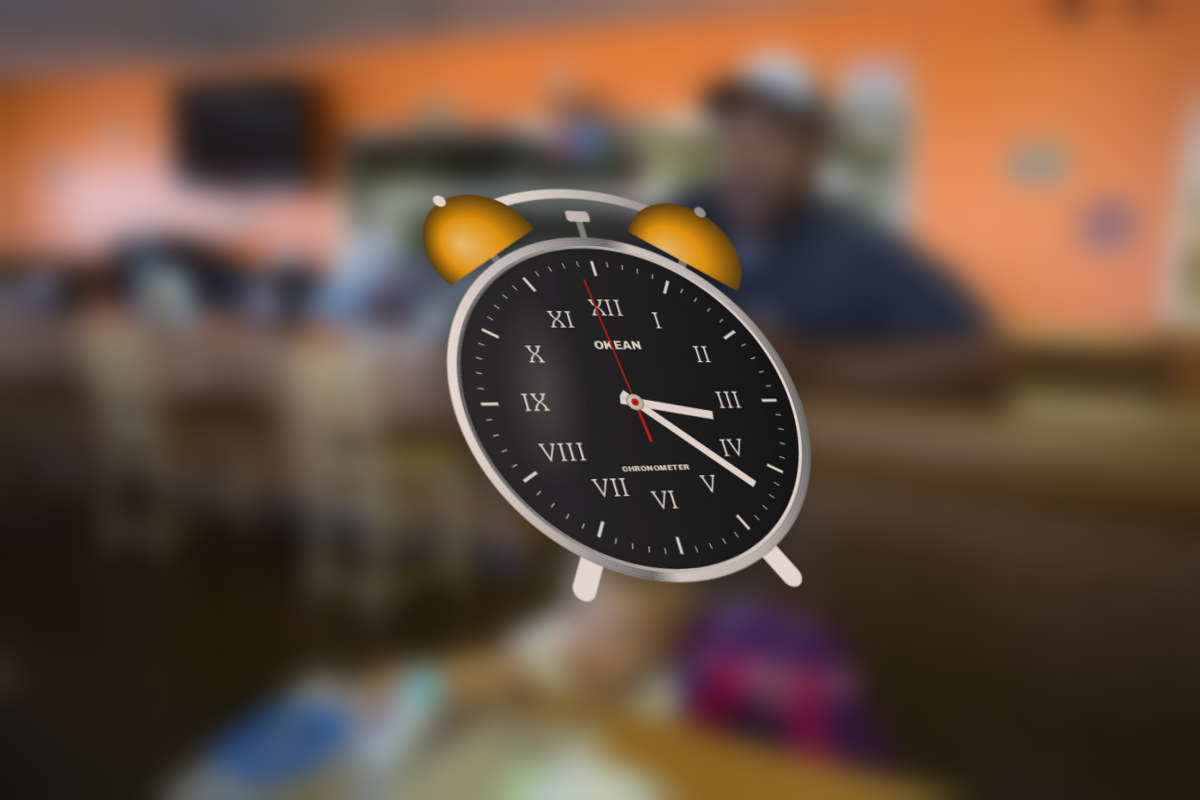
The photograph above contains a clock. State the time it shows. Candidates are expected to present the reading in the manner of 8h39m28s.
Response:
3h21m59s
